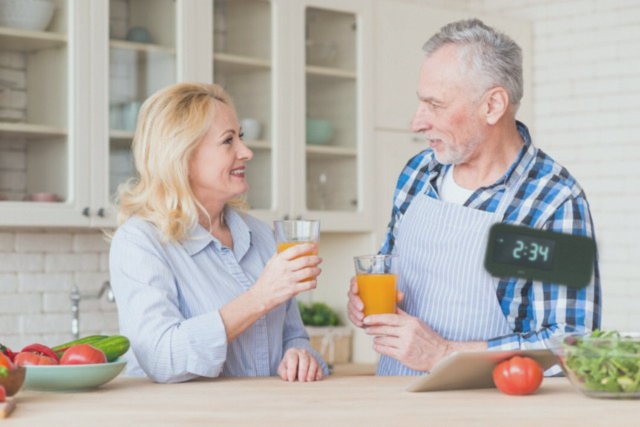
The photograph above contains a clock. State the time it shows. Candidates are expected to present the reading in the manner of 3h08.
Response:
2h34
